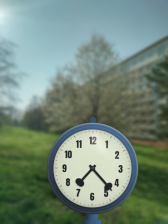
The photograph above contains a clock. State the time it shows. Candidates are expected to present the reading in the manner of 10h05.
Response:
7h23
